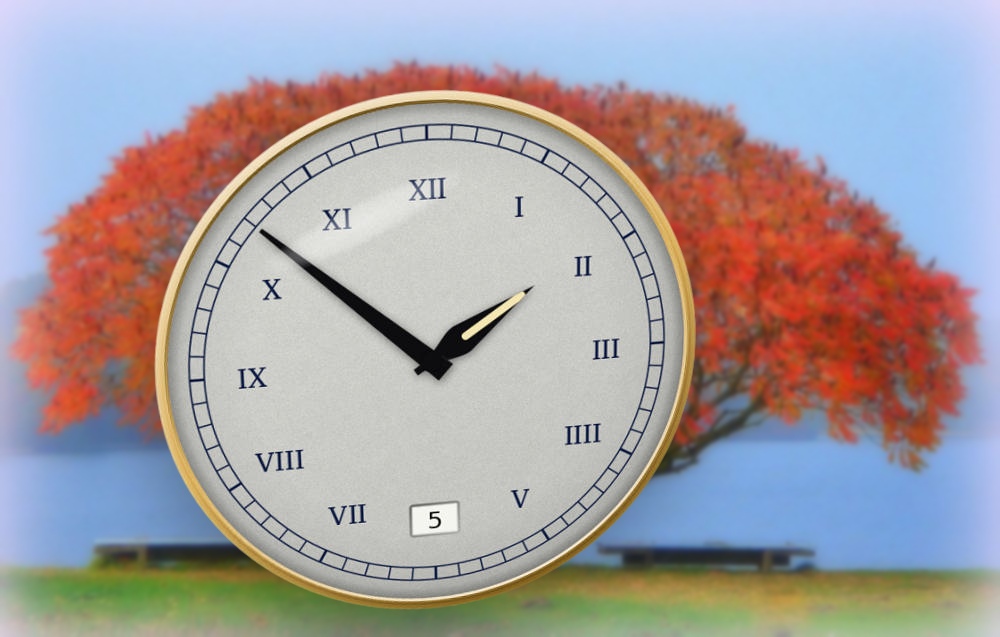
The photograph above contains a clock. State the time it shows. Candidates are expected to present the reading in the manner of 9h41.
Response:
1h52
